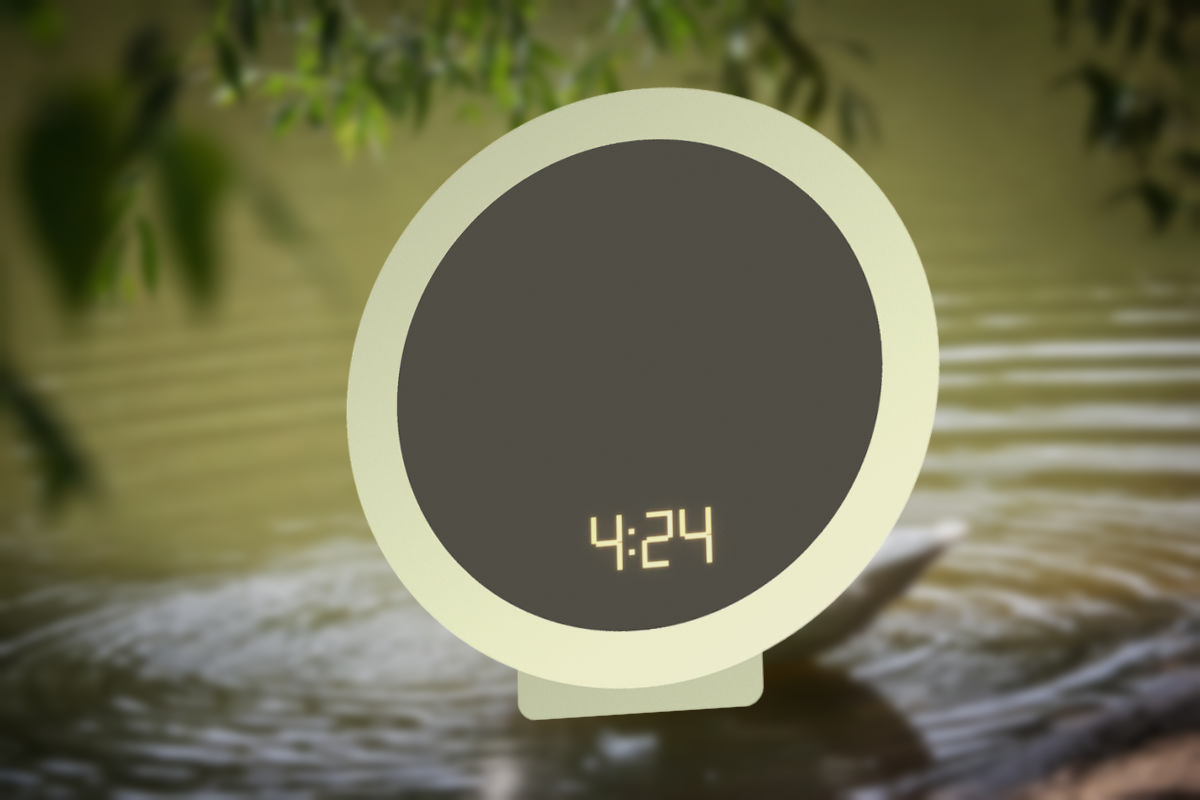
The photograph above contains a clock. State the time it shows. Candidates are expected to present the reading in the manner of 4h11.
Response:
4h24
